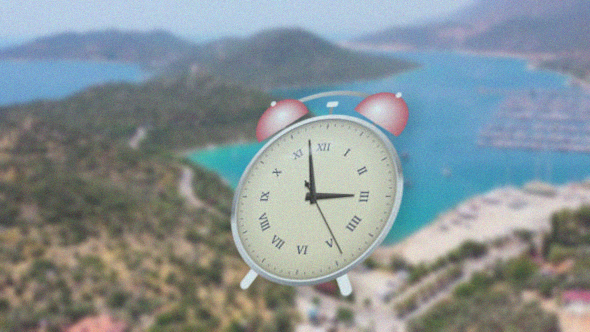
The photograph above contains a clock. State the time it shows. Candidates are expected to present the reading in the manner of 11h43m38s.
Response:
2h57m24s
